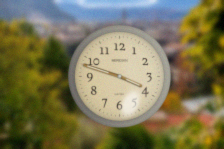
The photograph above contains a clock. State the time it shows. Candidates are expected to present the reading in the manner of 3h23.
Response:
3h48
